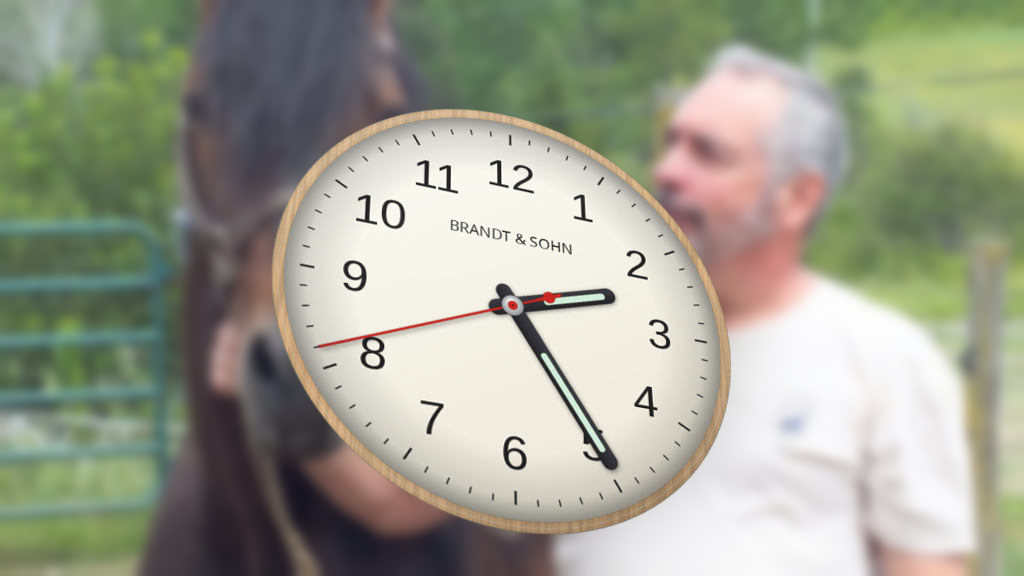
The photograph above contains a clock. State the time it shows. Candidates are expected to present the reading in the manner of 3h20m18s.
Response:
2h24m41s
